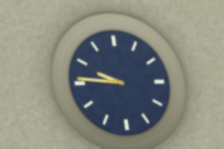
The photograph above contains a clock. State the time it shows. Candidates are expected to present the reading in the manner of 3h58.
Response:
9h46
